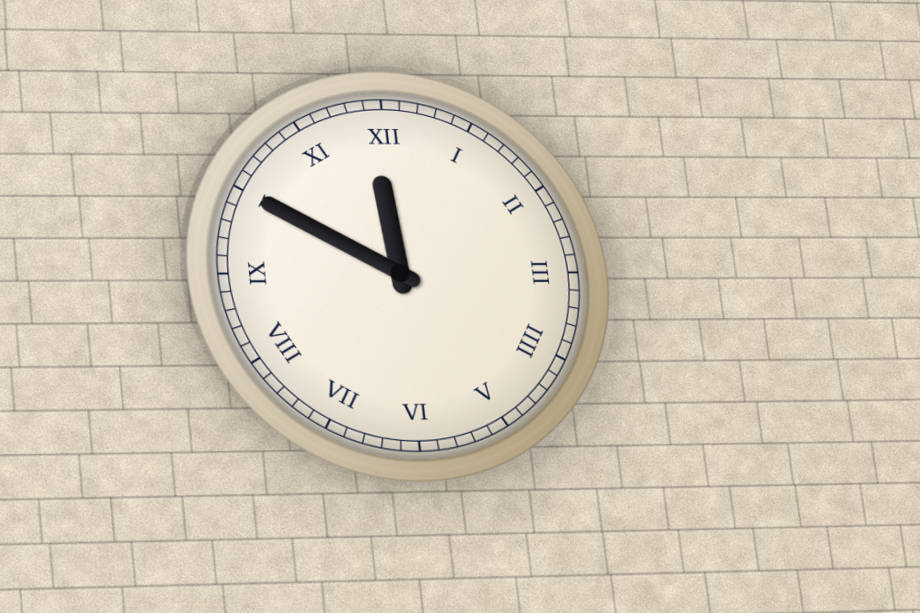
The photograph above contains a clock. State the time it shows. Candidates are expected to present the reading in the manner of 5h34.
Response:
11h50
